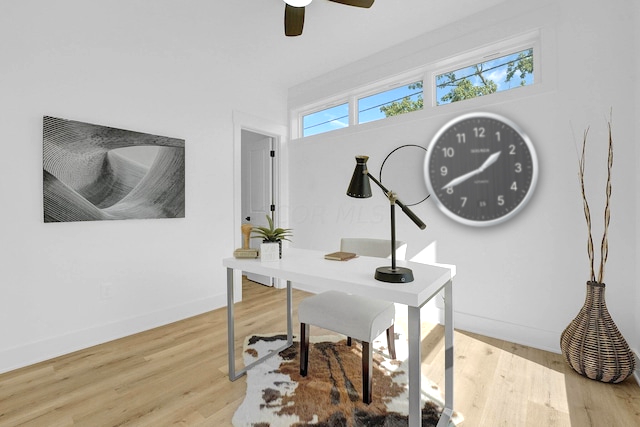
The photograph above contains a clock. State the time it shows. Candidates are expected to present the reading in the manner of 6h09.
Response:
1h41
